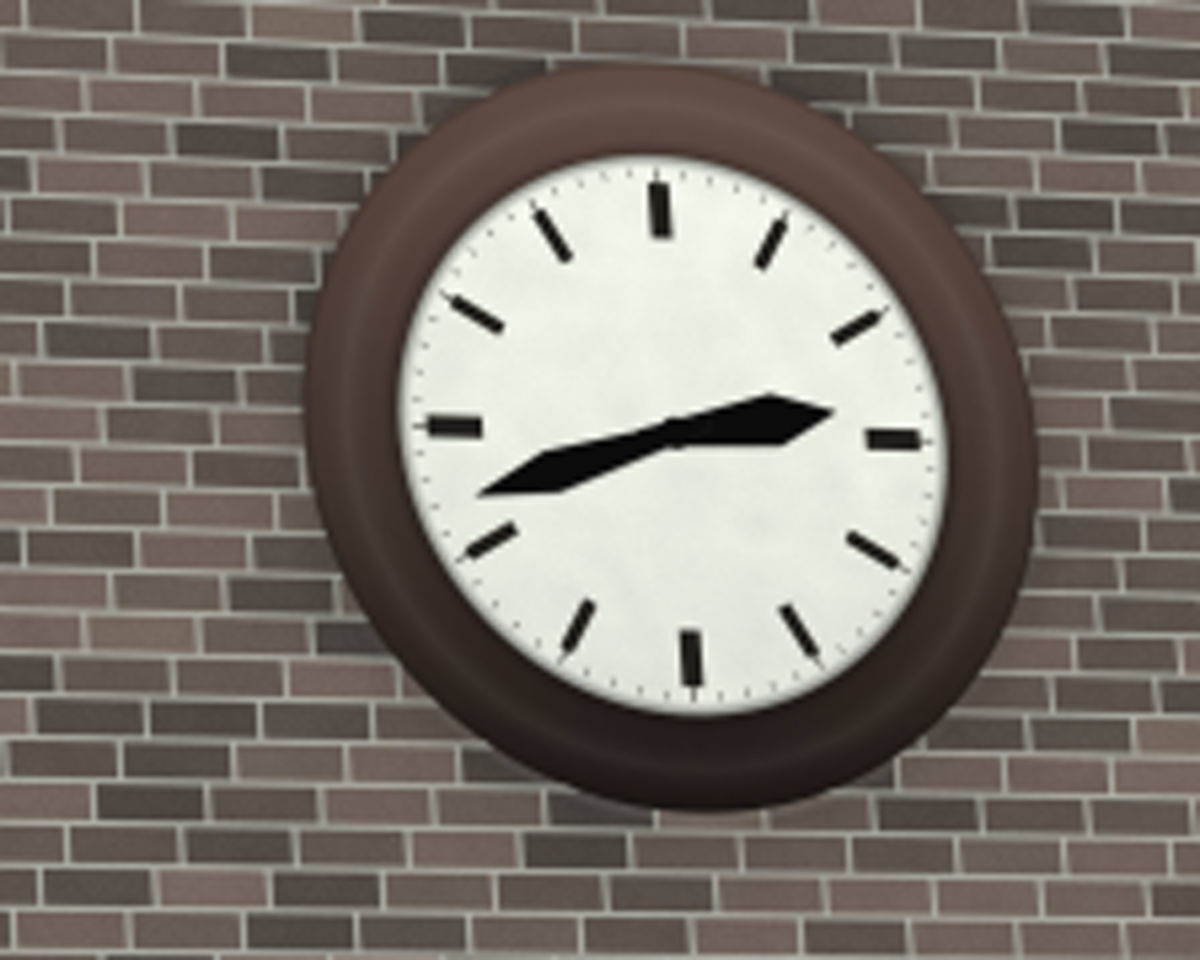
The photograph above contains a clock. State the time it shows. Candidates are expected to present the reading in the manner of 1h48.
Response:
2h42
